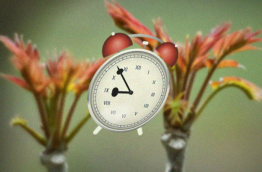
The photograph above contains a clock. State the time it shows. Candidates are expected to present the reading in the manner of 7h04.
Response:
8h53
